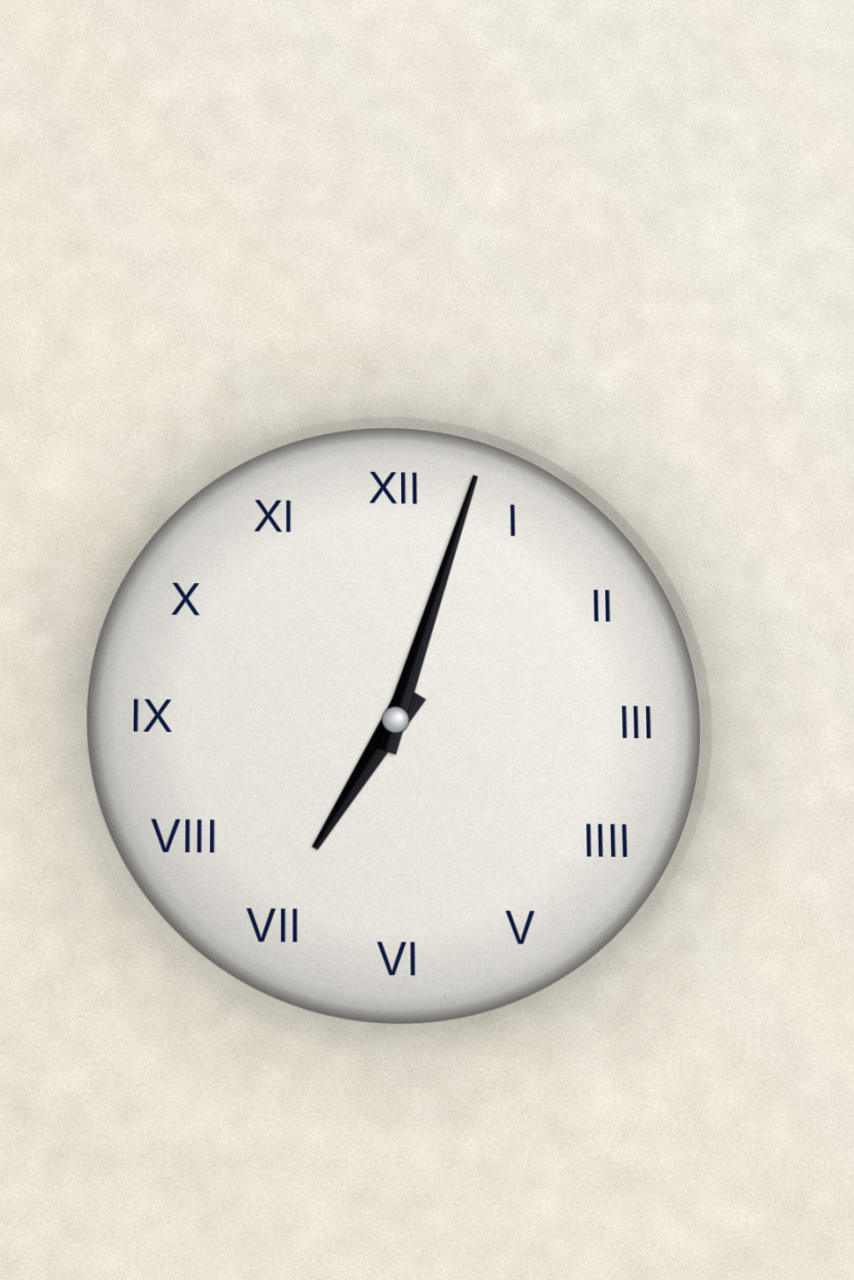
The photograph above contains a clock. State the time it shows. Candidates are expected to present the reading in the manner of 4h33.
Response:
7h03
